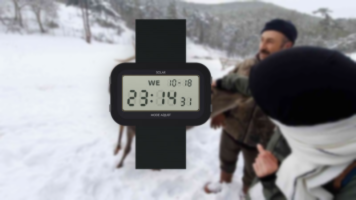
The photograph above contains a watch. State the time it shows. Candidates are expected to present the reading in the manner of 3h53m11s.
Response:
23h14m31s
